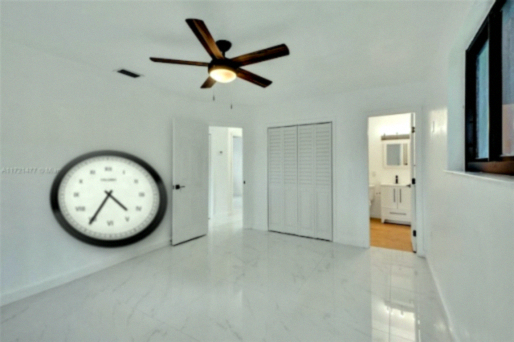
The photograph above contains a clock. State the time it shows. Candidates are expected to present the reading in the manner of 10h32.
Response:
4h35
